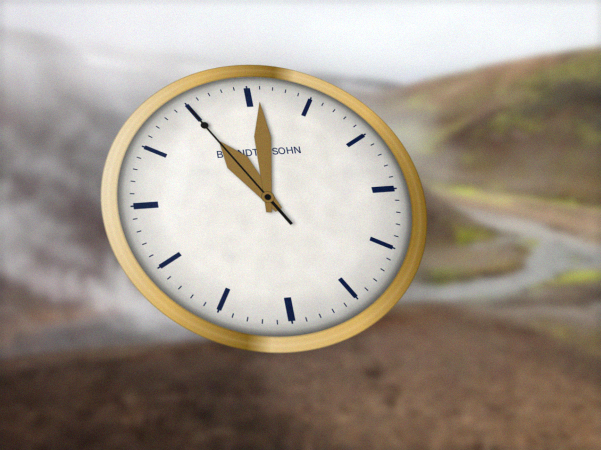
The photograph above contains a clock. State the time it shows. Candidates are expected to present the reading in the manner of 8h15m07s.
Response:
11h00m55s
